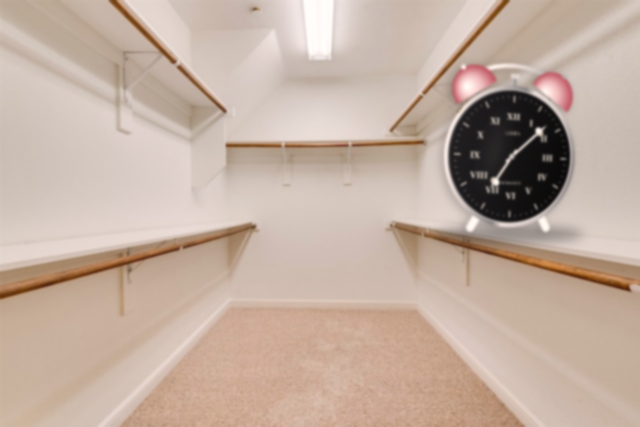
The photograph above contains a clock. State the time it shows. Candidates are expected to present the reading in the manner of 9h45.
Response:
7h08
